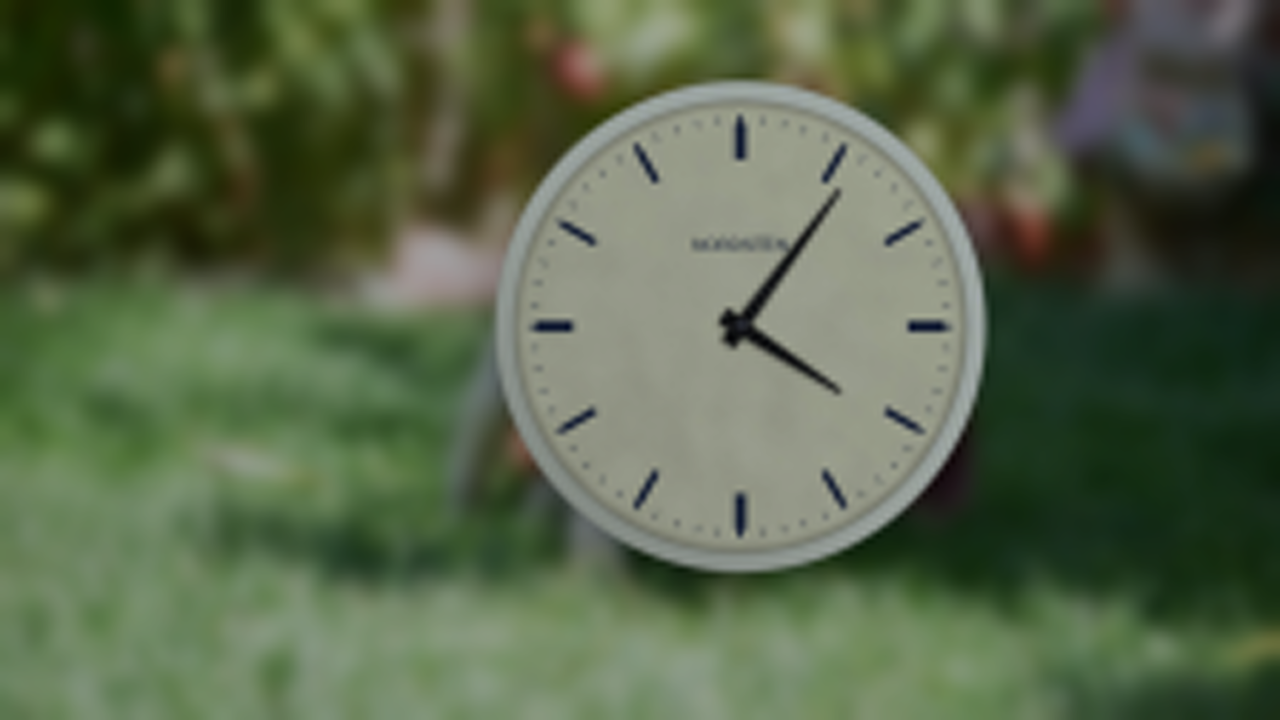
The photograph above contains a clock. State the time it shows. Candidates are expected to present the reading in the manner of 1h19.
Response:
4h06
